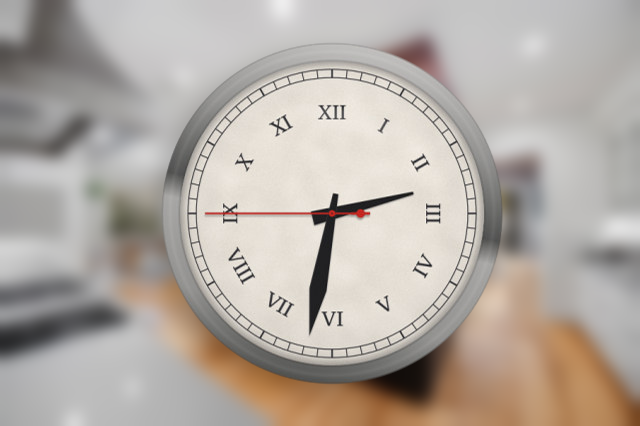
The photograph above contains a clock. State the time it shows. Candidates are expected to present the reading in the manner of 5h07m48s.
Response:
2h31m45s
